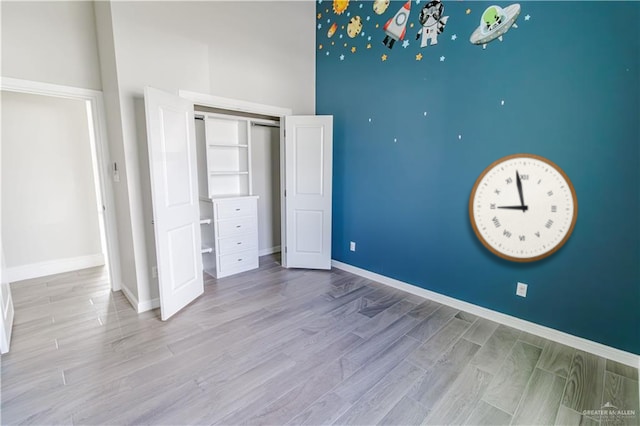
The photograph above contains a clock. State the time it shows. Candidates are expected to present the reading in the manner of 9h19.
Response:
8h58
